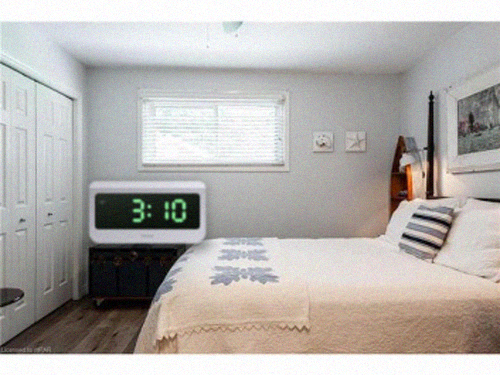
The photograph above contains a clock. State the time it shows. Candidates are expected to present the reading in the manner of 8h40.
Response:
3h10
